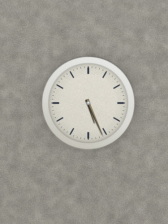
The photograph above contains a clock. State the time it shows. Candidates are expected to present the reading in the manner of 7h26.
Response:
5h26
